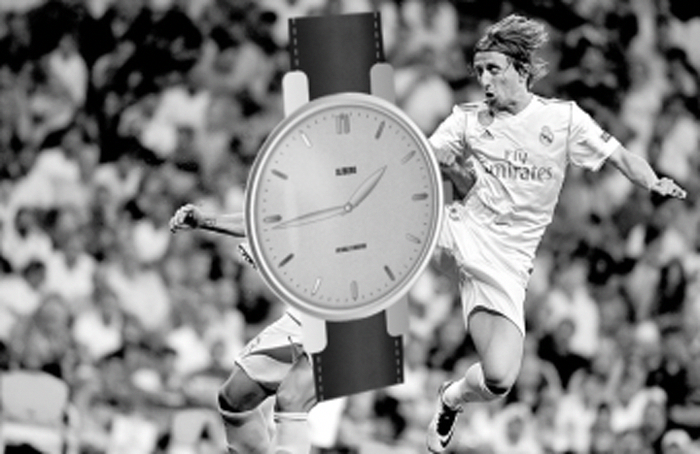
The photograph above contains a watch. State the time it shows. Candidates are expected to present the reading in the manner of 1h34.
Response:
1h44
